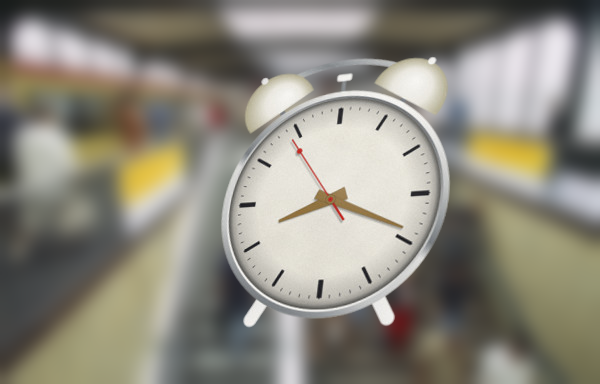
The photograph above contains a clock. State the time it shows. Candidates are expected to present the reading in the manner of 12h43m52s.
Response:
8h18m54s
